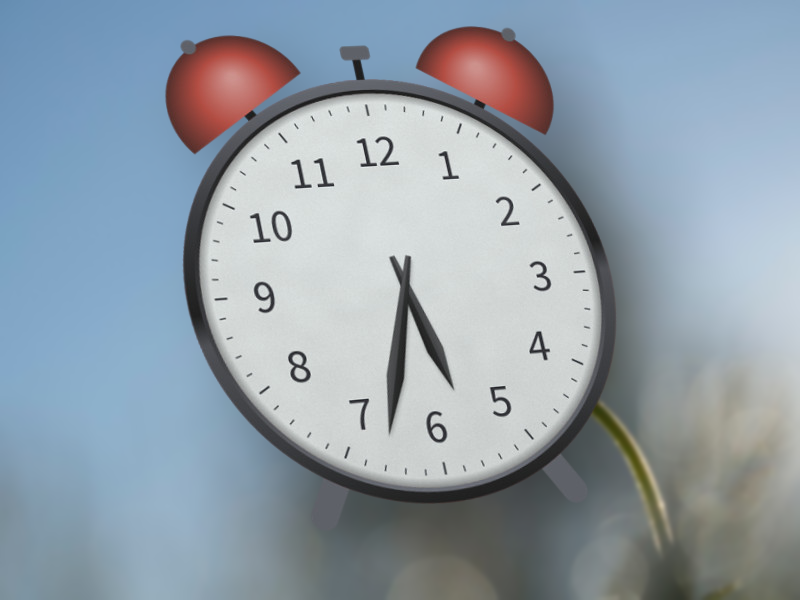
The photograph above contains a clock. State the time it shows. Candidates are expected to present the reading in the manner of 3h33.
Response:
5h33
